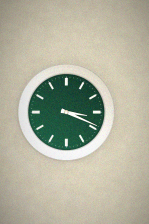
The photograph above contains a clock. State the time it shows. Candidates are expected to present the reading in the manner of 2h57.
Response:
3h19
